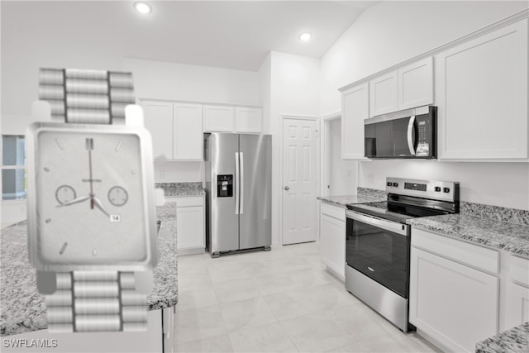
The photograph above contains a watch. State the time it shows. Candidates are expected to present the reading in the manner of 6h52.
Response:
4h42
